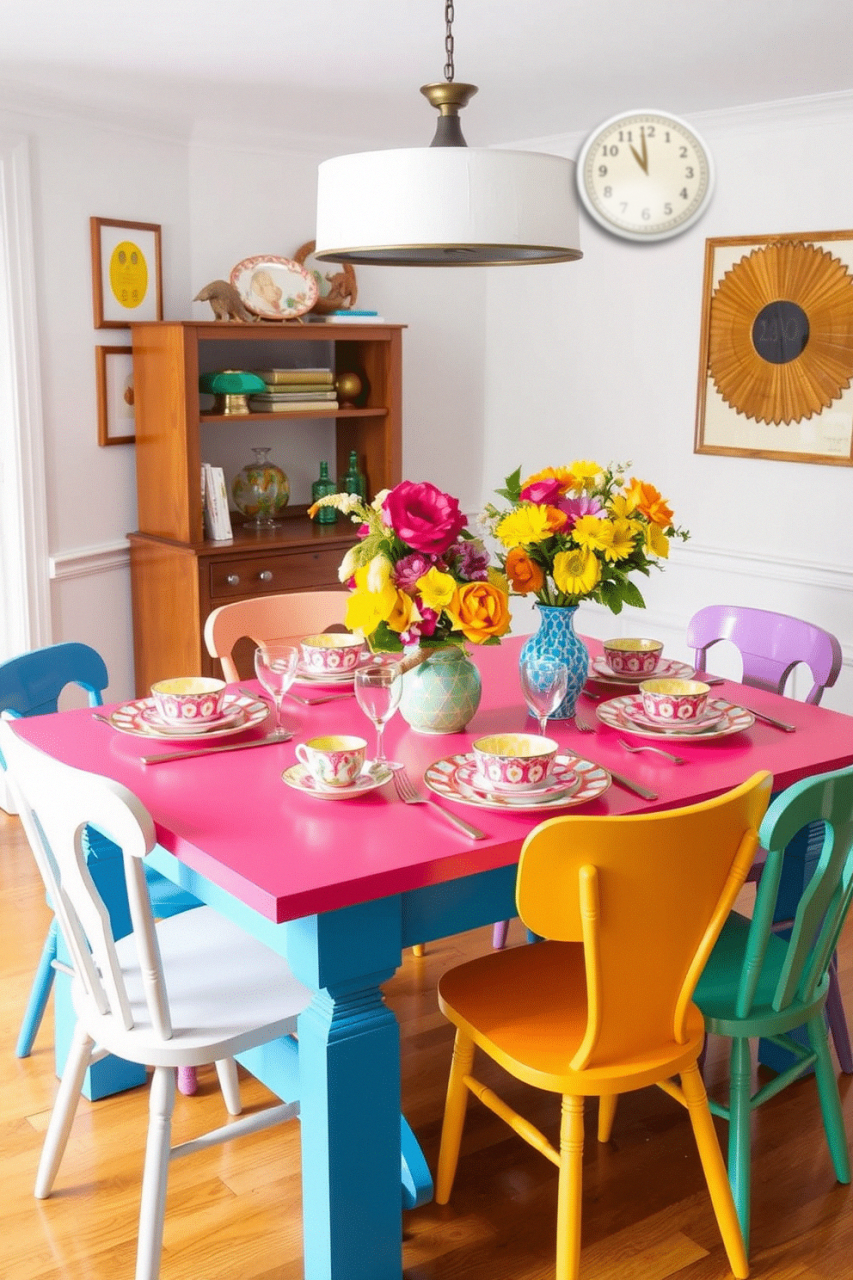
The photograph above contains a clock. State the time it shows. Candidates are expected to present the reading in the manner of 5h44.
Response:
10h59
